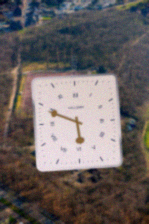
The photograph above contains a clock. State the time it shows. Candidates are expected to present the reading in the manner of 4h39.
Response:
5h49
